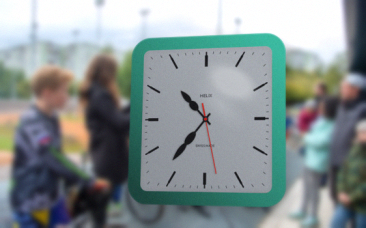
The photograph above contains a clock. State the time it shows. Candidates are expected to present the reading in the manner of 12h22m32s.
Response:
10h36m28s
